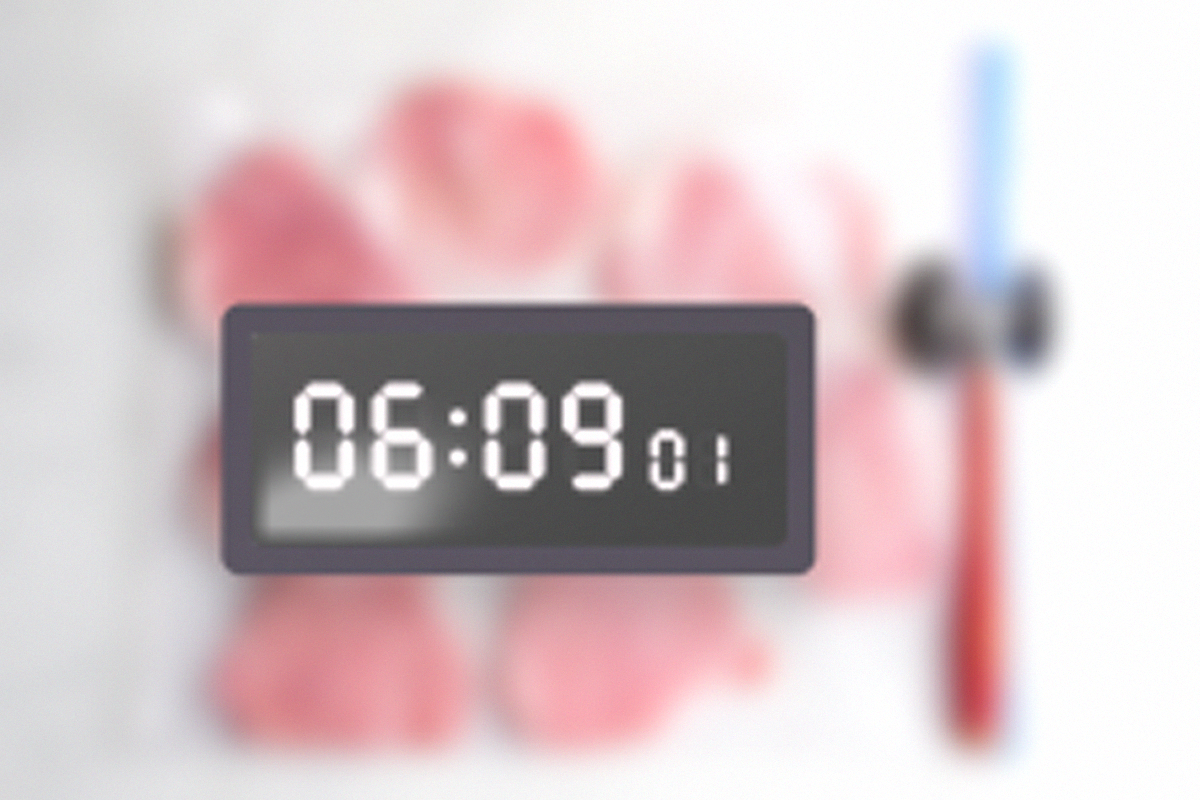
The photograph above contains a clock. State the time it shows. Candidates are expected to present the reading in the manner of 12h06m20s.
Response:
6h09m01s
